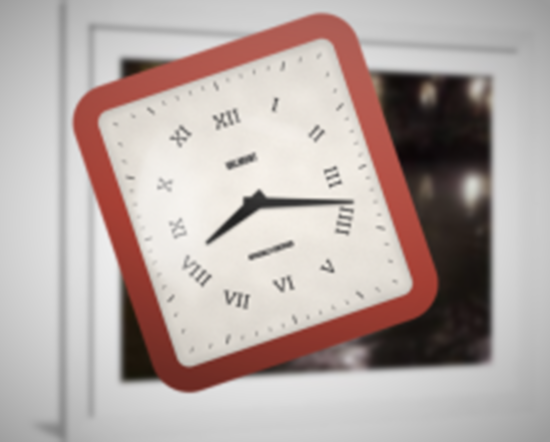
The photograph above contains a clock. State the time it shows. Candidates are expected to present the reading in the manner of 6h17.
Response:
8h18
